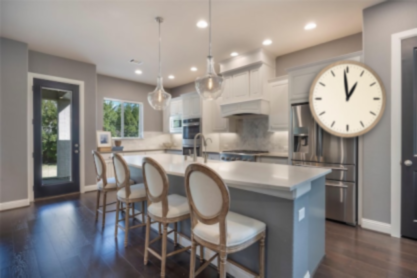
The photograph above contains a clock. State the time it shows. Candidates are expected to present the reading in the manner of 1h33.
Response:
12h59
